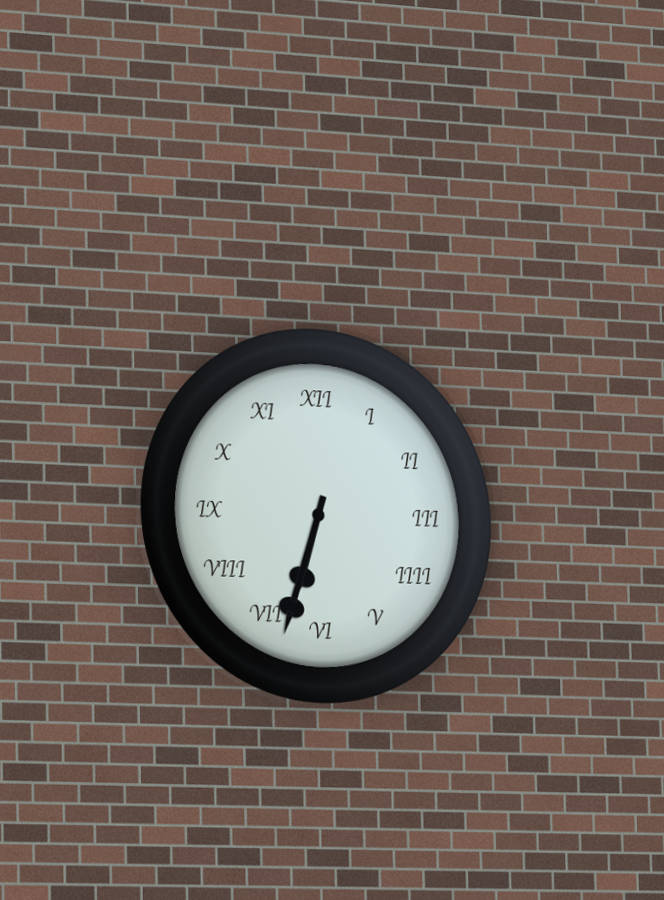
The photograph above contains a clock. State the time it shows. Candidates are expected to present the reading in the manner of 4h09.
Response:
6h33
